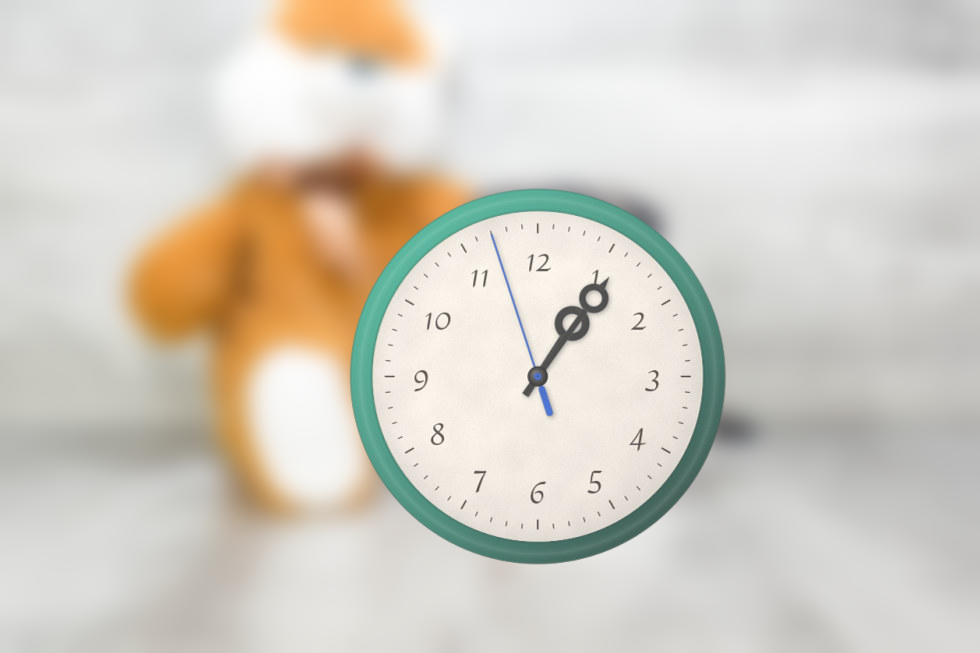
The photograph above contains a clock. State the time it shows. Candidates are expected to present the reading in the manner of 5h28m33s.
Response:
1h05m57s
